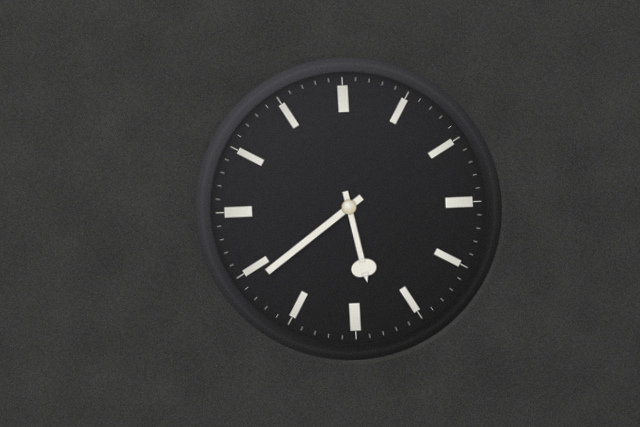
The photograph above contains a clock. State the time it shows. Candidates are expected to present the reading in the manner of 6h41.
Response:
5h39
